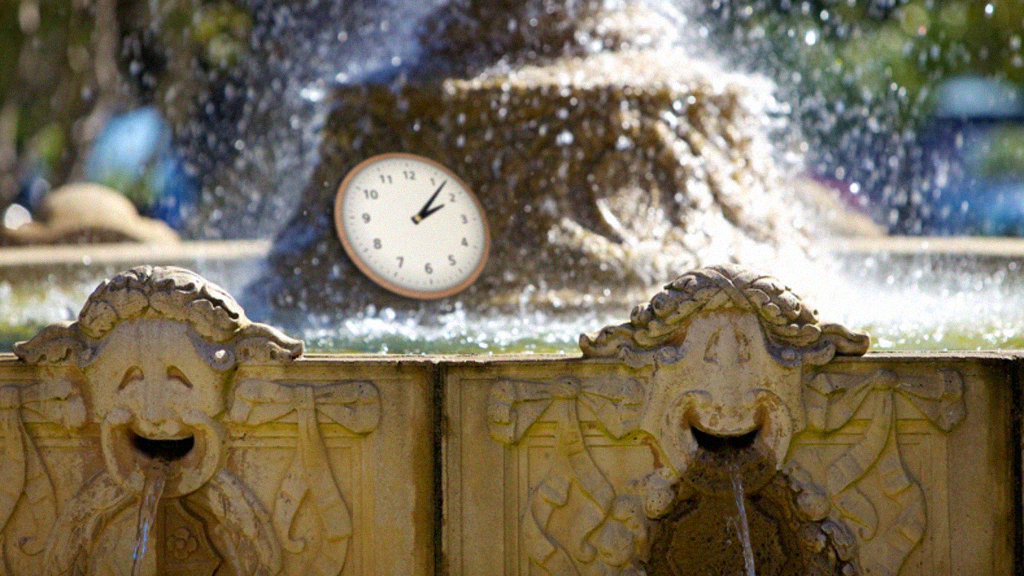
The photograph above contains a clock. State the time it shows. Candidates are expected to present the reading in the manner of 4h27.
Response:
2h07
